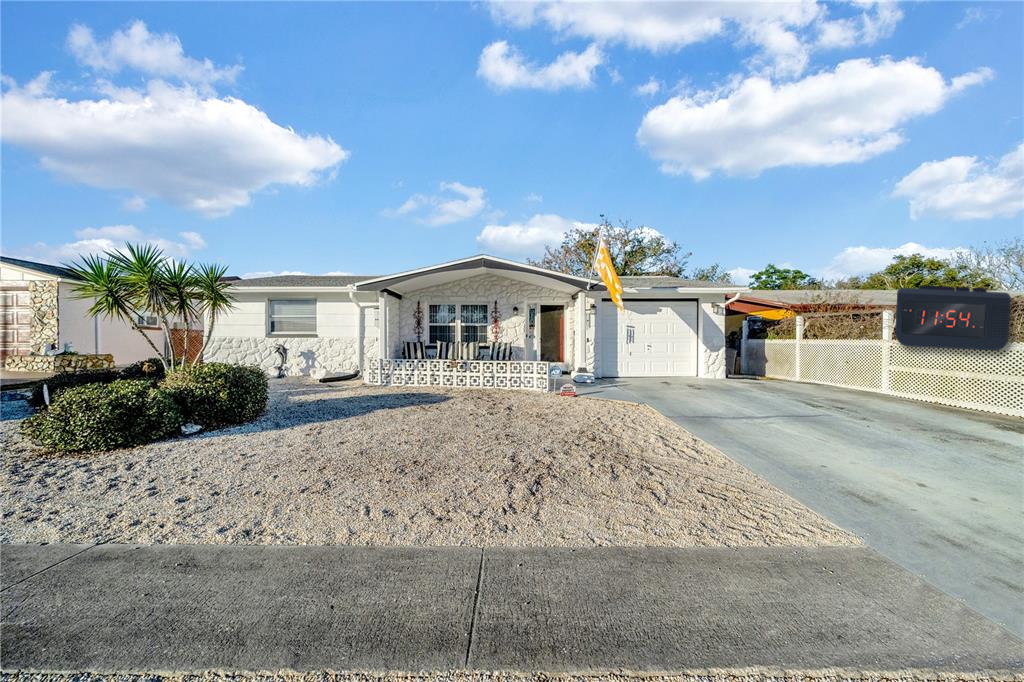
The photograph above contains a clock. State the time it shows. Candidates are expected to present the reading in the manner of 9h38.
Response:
11h54
